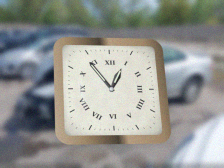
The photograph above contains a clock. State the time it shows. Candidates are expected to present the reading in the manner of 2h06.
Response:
12h54
